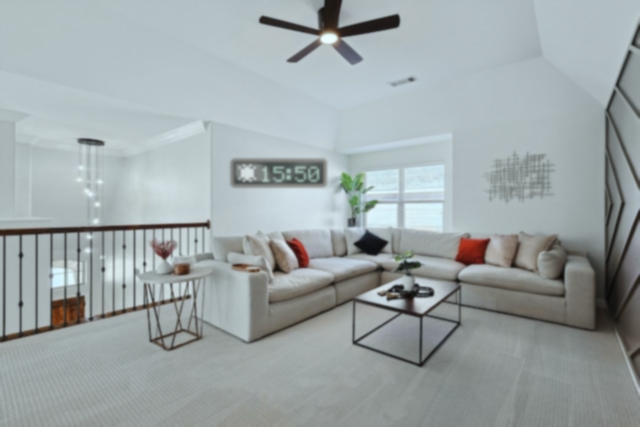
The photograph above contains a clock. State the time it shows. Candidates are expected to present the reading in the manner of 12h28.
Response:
15h50
